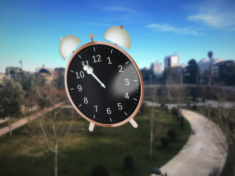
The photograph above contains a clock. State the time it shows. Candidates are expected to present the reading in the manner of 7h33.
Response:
10h54
